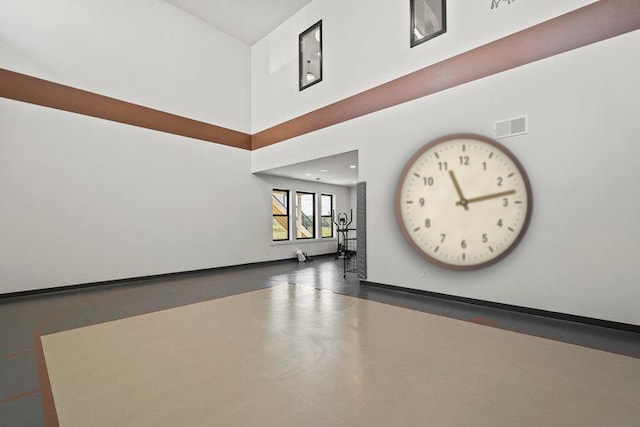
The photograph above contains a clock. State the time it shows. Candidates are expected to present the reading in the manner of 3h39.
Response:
11h13
